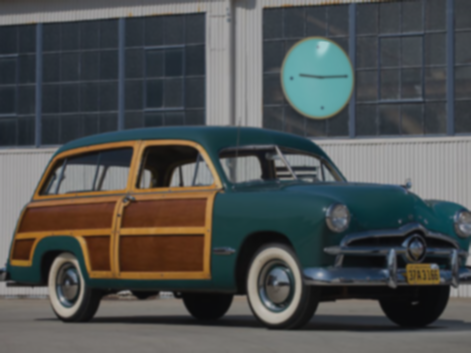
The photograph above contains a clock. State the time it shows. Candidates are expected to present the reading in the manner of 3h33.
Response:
9h15
